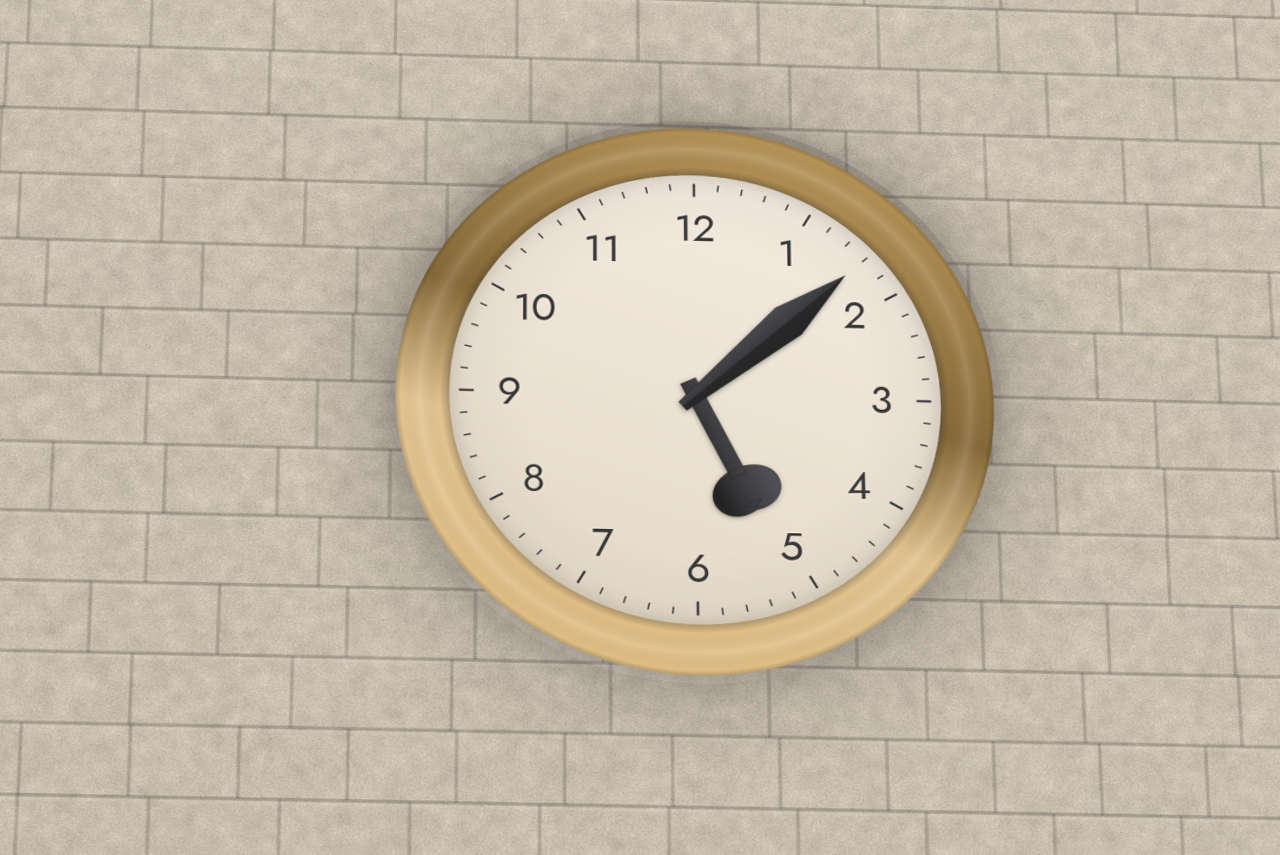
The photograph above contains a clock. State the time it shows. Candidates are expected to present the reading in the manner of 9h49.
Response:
5h08
